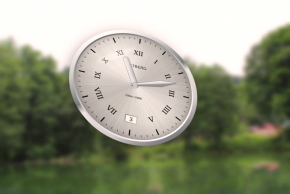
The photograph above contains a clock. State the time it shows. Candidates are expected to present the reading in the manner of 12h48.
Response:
11h12
